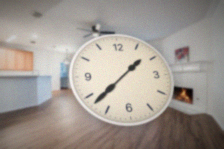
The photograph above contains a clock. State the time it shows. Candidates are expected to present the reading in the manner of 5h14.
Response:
1h38
